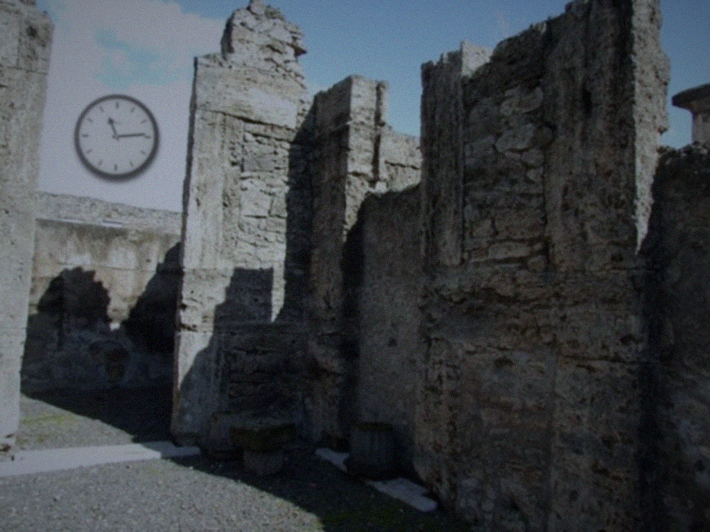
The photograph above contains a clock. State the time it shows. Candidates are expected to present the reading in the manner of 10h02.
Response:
11h14
